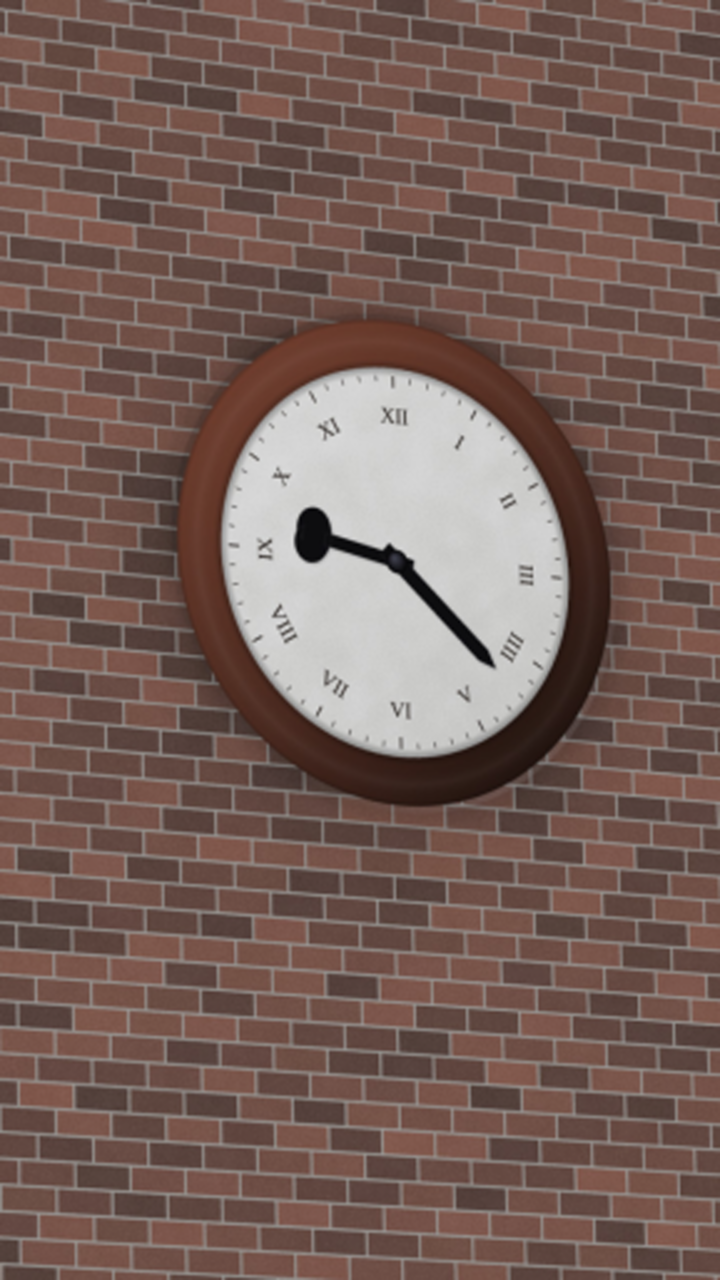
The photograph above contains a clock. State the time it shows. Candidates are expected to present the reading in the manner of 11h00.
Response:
9h22
